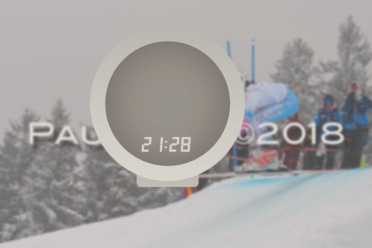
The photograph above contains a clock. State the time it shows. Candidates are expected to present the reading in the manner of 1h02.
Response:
21h28
